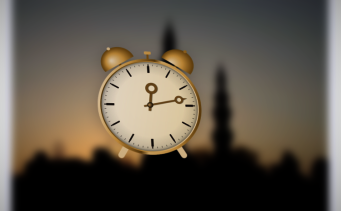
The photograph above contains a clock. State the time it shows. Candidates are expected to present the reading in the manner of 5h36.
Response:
12h13
